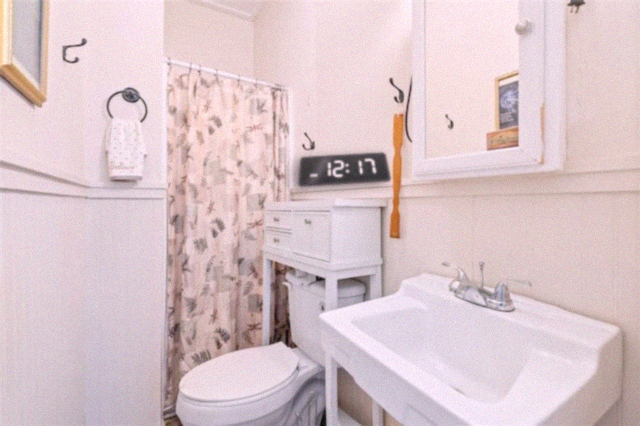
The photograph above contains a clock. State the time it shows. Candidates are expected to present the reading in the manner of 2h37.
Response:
12h17
